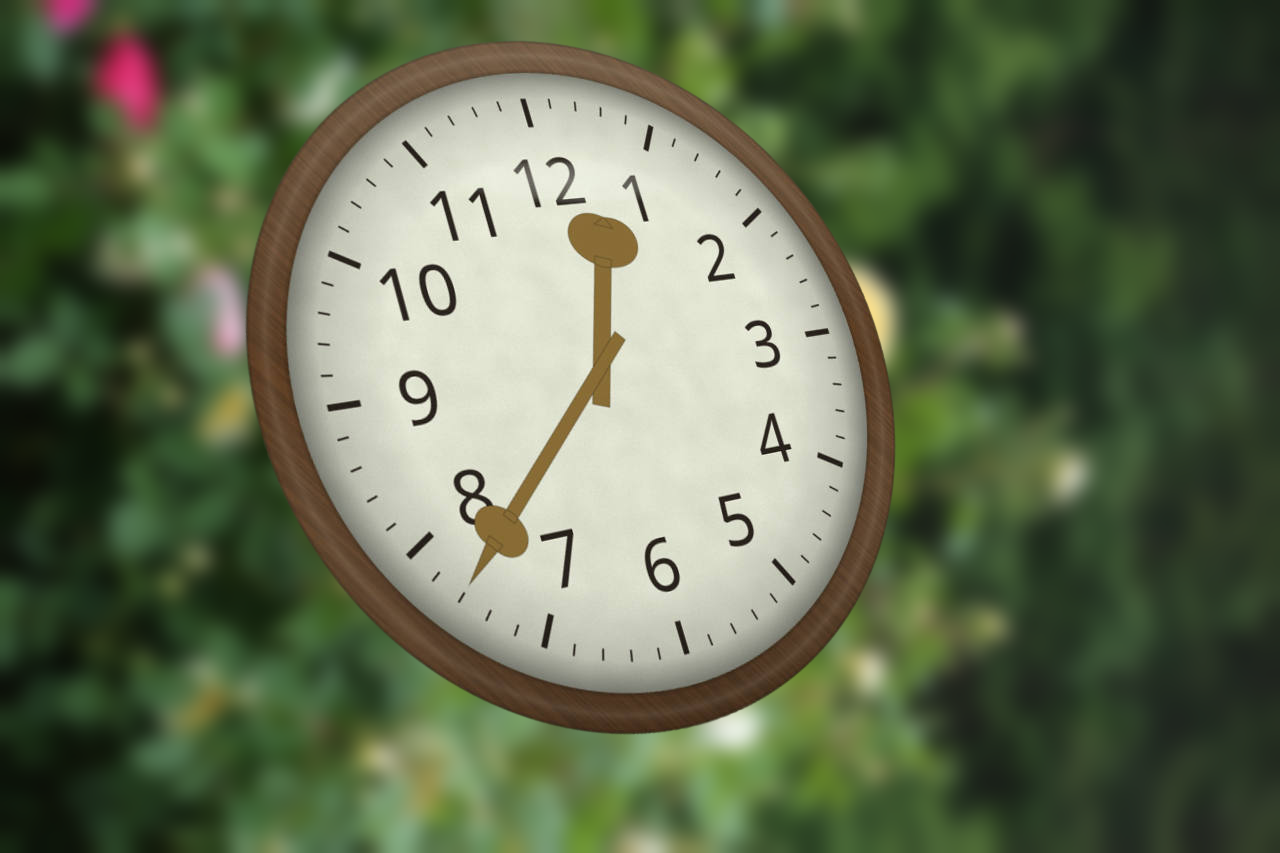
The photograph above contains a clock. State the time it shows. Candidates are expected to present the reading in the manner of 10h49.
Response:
12h38
